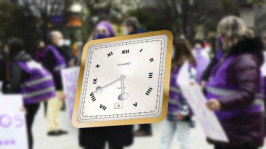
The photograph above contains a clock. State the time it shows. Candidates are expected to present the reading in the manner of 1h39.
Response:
5h41
